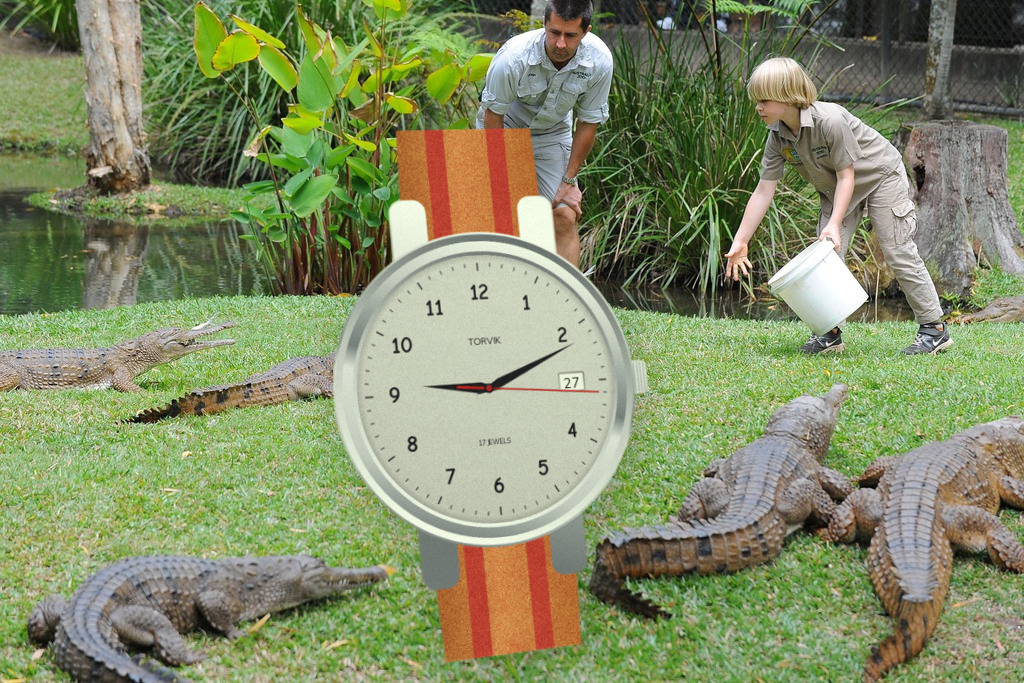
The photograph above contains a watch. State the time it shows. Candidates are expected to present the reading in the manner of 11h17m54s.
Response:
9h11m16s
